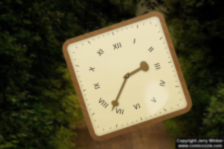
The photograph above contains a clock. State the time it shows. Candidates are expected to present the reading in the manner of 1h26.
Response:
2h37
